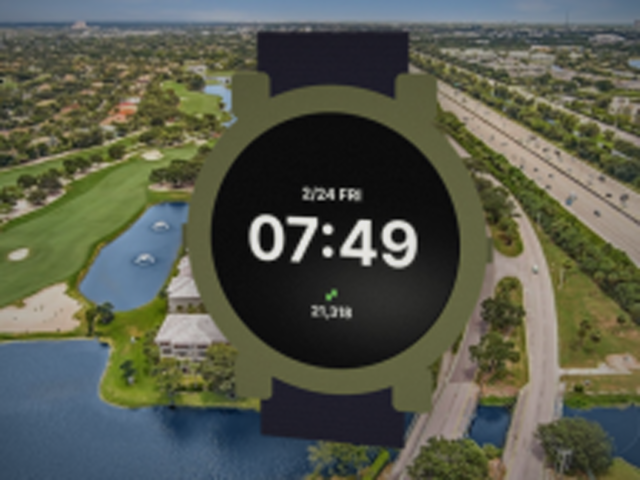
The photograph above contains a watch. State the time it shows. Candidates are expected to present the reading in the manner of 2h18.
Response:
7h49
